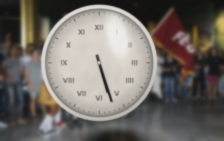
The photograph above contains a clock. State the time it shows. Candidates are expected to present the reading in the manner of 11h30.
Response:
5h27
